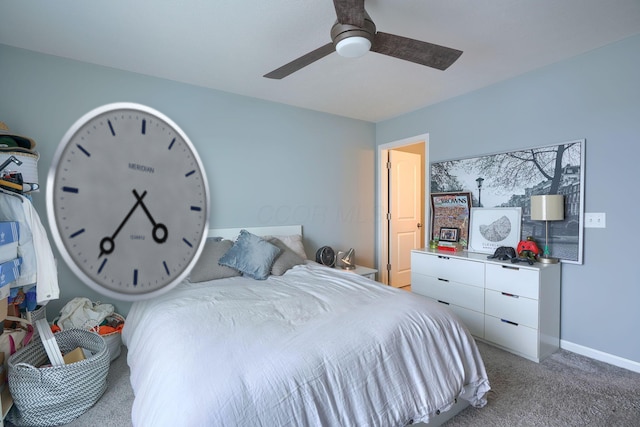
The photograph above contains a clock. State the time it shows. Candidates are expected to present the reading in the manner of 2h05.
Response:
4h36
